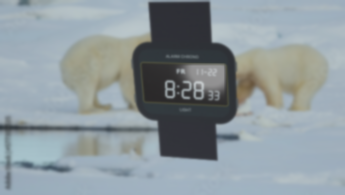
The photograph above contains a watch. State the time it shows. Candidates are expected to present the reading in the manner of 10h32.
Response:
8h28
